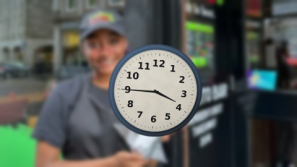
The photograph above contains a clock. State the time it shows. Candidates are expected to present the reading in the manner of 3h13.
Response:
3h45
